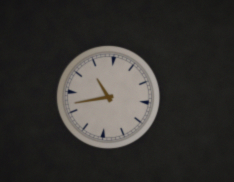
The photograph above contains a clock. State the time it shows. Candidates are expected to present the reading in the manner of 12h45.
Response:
10h42
